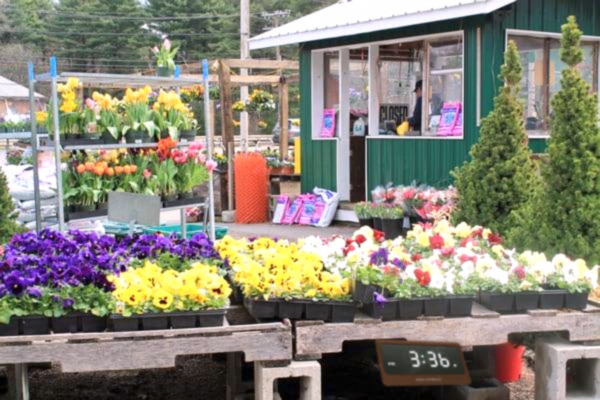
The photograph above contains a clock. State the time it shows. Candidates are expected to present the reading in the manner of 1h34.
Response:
3h36
